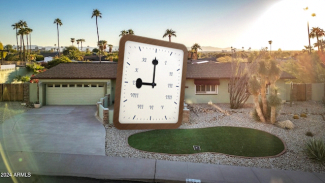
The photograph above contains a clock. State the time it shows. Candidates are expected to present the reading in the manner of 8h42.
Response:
9h00
